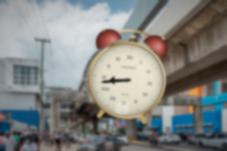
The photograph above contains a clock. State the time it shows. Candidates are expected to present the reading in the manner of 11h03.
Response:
8h43
